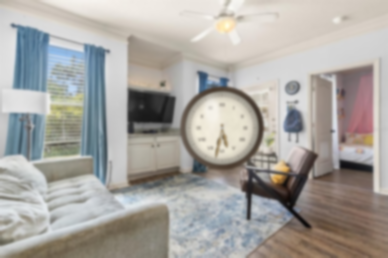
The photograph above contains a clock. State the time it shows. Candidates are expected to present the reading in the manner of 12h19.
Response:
5h32
